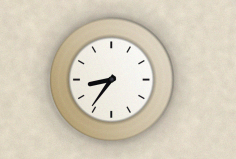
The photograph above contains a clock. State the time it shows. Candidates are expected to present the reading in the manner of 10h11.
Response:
8h36
